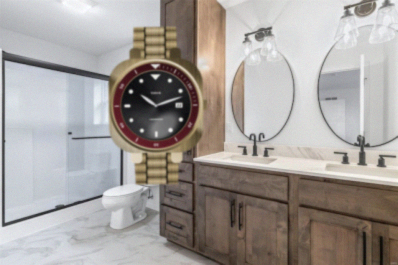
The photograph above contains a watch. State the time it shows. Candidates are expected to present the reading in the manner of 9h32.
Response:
10h12
